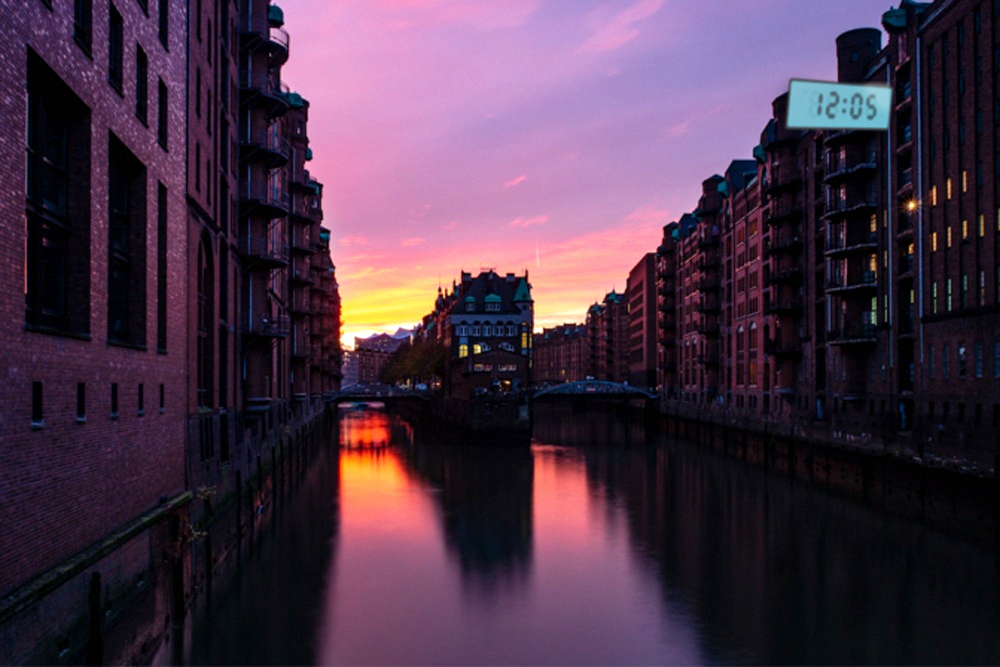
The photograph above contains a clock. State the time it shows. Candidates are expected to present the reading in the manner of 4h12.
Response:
12h05
